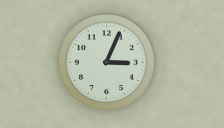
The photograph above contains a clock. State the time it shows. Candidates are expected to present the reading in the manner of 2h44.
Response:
3h04
